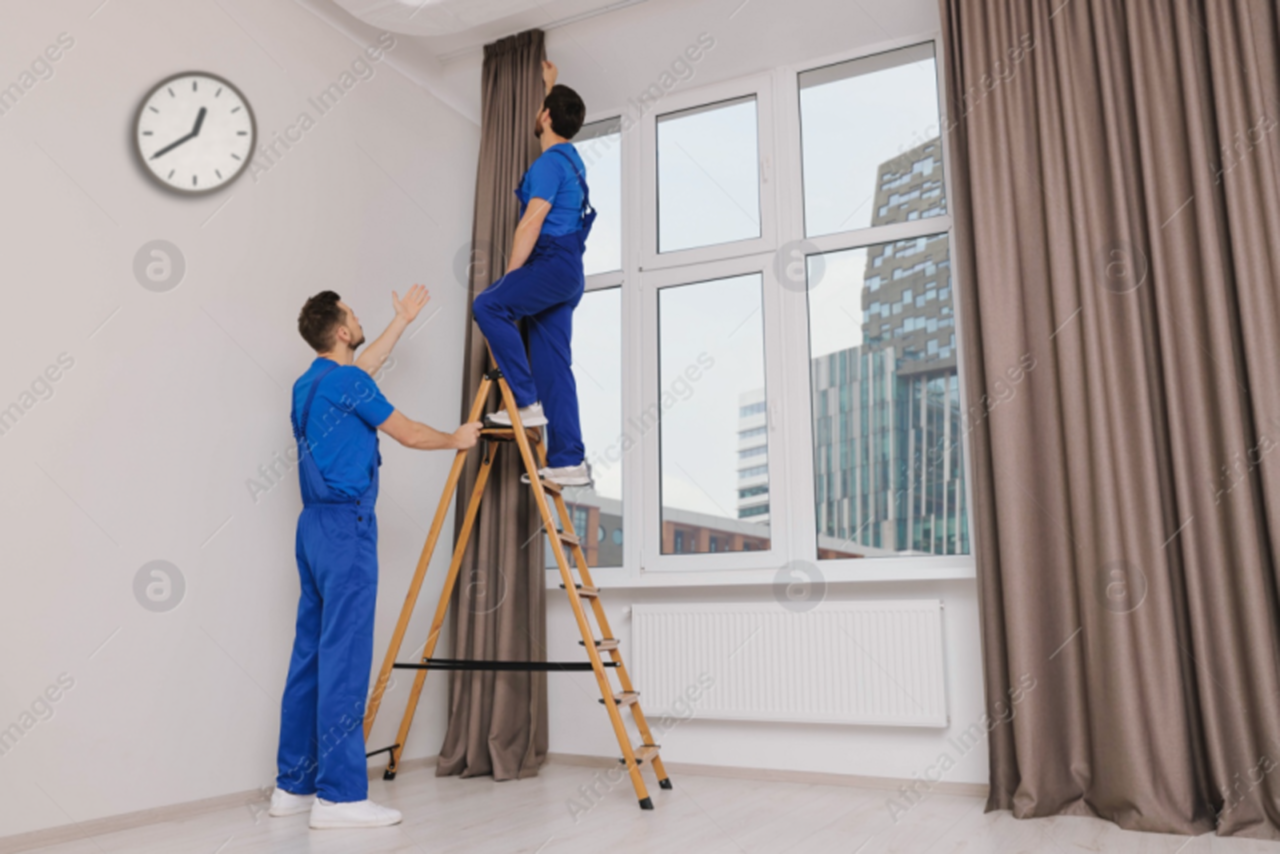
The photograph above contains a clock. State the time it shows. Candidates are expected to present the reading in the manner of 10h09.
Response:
12h40
